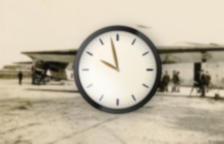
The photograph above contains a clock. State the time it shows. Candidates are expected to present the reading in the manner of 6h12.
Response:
9h58
